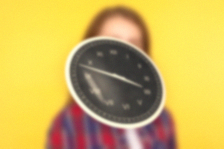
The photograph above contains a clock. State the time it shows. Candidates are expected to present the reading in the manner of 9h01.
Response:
3h48
